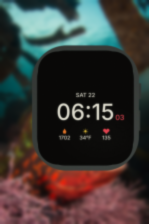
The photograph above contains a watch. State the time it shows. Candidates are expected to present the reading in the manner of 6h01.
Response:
6h15
